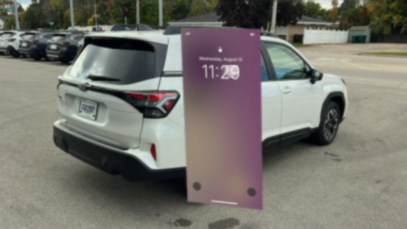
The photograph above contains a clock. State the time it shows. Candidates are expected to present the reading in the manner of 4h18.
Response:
11h29
